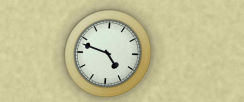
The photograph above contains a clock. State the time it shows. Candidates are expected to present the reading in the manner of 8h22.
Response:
4h48
